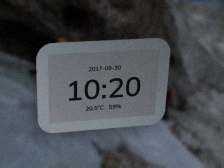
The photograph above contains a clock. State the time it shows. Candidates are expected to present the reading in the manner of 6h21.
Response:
10h20
